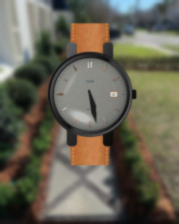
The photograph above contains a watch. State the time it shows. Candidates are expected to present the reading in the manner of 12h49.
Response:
5h28
